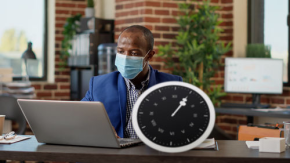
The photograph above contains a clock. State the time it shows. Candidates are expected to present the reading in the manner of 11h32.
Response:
1h05
